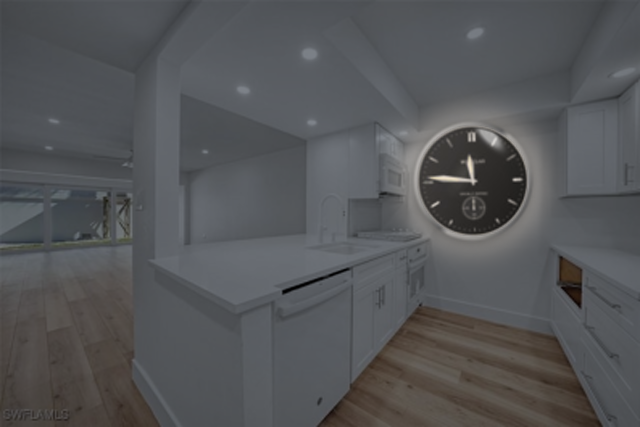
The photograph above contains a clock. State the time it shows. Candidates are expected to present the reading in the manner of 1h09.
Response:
11h46
